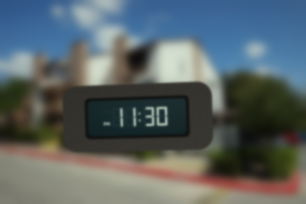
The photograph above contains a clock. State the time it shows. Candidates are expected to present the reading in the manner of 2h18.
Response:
11h30
